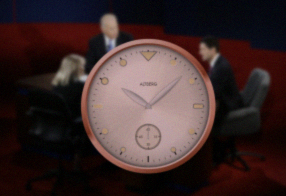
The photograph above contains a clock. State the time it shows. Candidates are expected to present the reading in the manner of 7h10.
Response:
10h08
